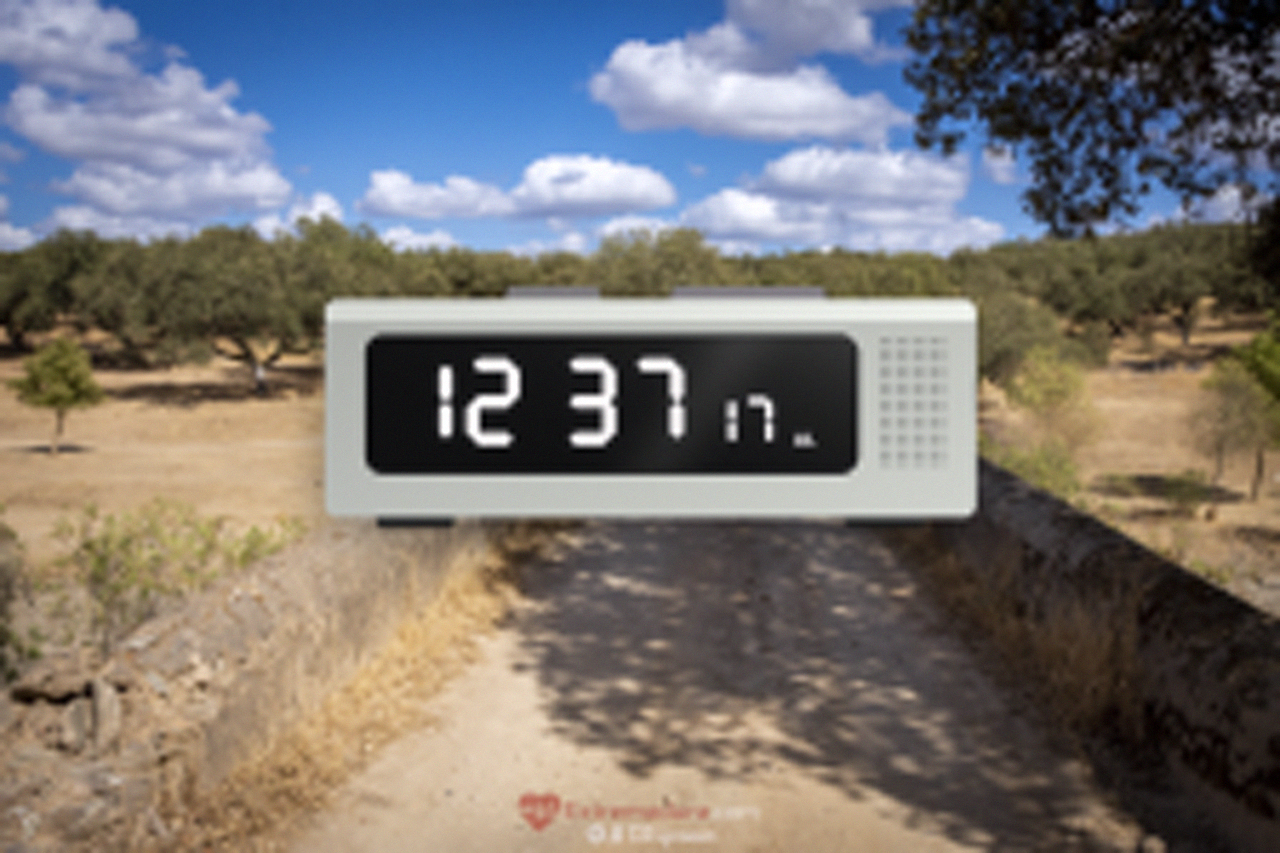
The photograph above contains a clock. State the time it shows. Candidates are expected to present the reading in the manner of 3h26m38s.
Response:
12h37m17s
